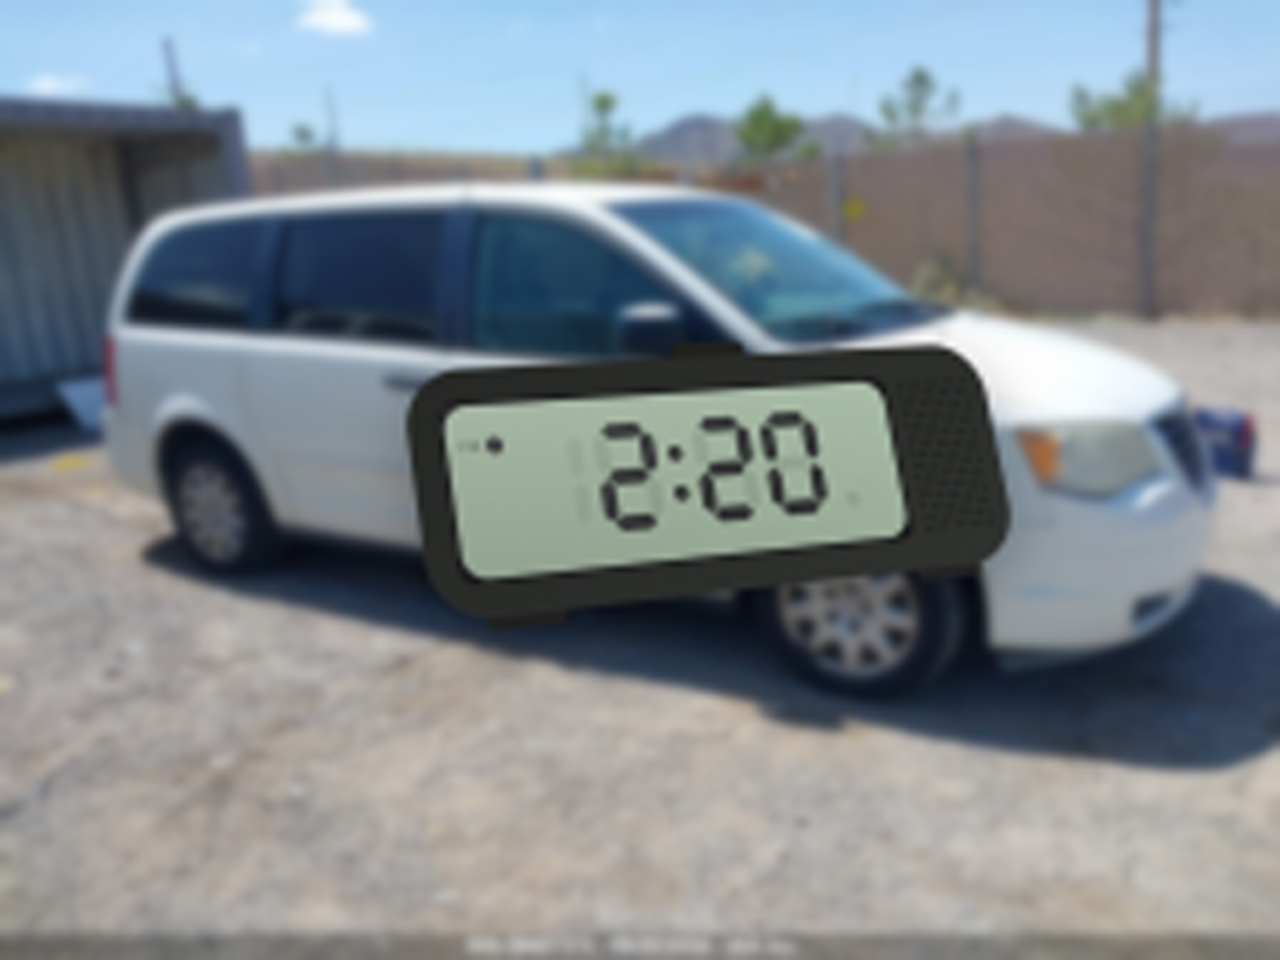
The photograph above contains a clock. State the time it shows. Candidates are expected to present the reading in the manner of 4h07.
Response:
2h20
